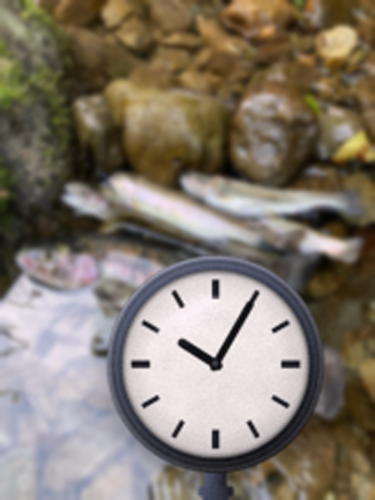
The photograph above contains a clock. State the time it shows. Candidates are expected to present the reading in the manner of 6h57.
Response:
10h05
